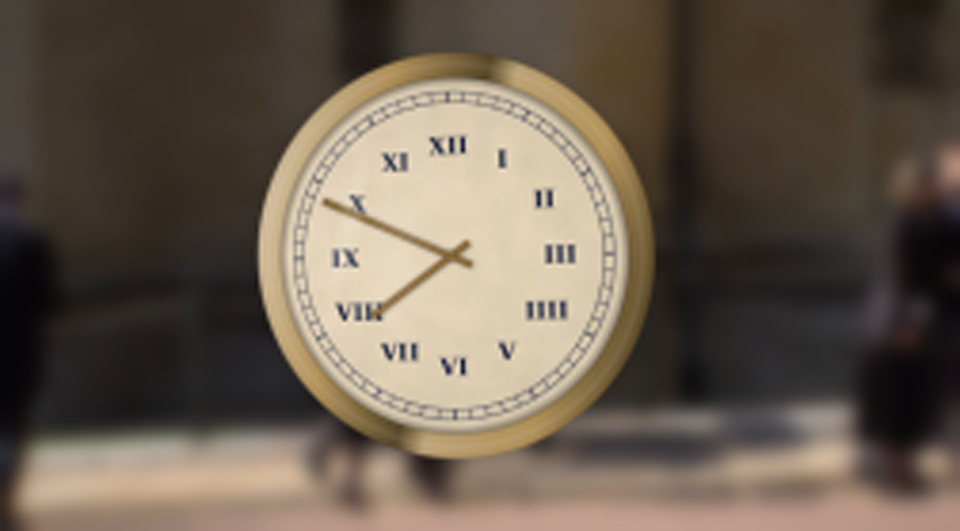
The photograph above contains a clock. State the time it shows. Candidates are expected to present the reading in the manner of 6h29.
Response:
7h49
